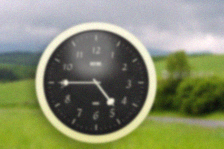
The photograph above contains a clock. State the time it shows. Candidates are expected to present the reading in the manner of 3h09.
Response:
4h45
